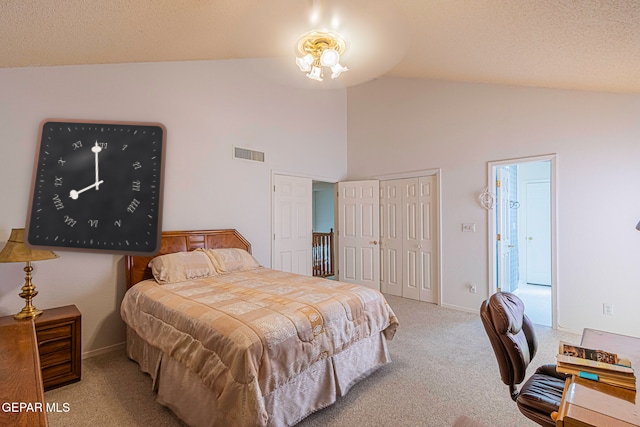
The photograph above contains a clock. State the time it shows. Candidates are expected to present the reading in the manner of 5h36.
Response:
7h59
